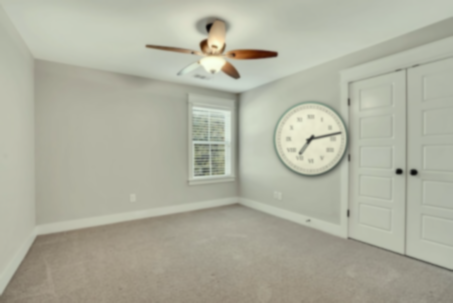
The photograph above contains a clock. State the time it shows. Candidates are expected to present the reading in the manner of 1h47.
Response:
7h13
